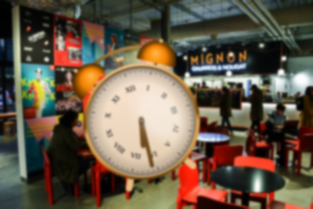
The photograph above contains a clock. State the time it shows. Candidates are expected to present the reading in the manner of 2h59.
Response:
6h31
